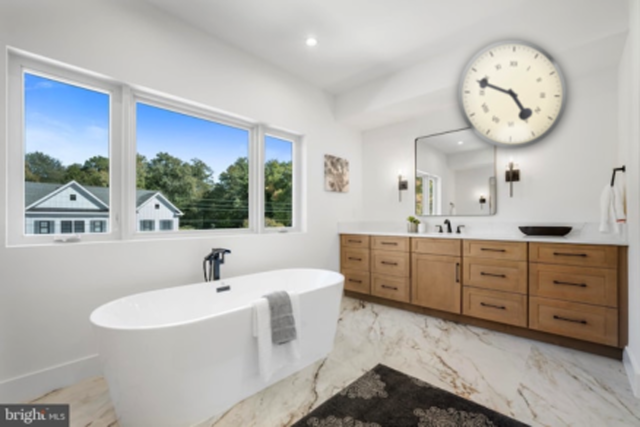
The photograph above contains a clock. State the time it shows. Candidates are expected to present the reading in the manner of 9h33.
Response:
4h48
